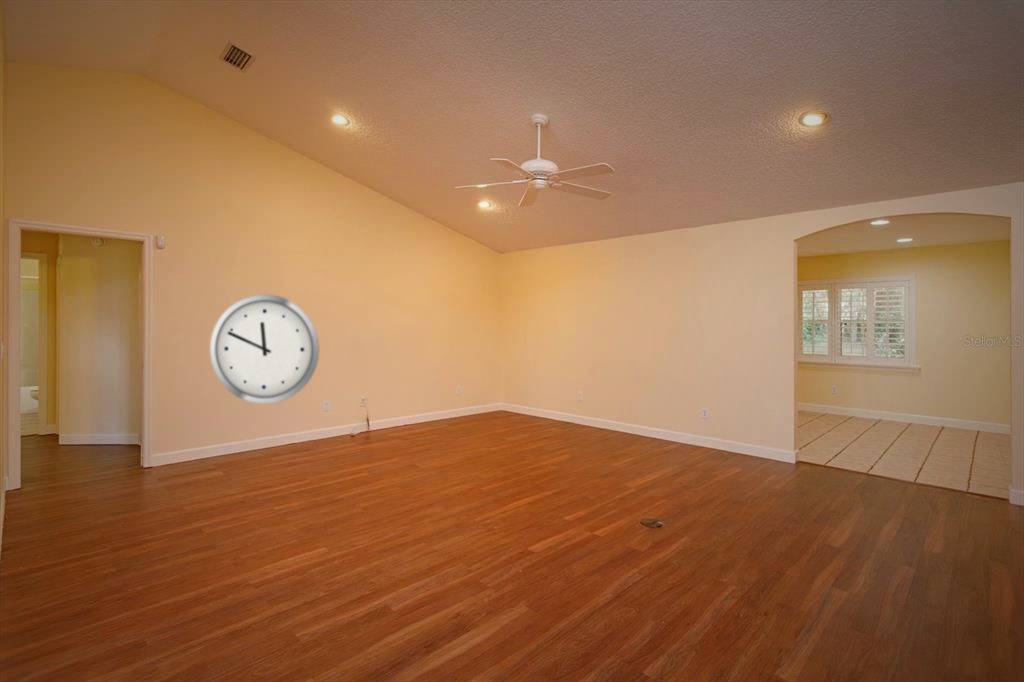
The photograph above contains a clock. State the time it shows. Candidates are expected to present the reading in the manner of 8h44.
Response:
11h49
